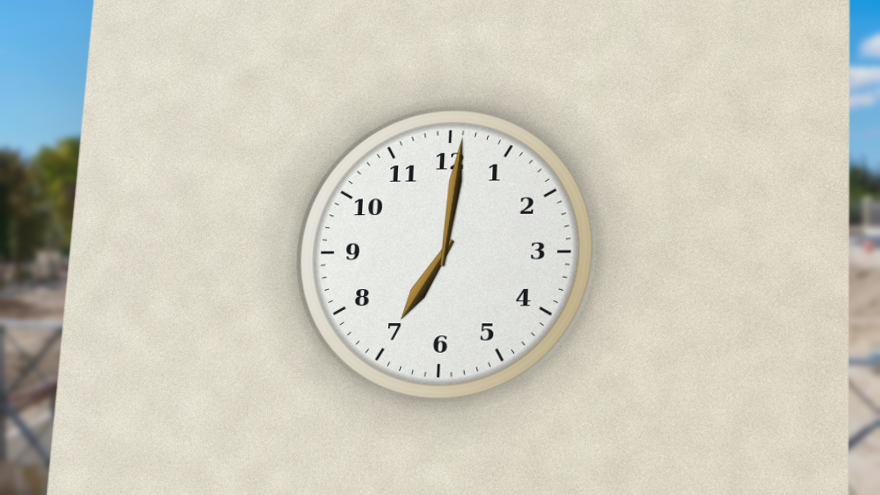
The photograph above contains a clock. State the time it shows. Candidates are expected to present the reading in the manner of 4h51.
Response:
7h01
